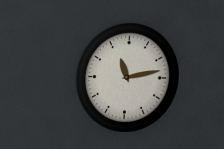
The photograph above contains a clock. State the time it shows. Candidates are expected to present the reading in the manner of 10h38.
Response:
11h13
